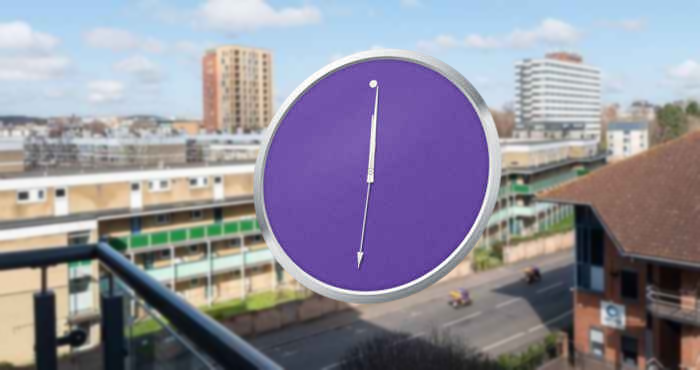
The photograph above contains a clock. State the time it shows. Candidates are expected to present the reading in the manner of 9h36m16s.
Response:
12h00m31s
